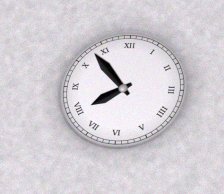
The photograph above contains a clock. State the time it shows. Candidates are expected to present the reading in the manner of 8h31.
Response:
7h53
